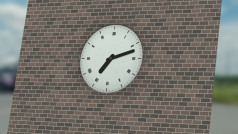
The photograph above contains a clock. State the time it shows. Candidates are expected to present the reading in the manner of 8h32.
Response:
7h12
